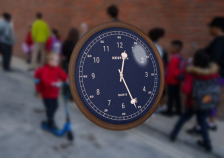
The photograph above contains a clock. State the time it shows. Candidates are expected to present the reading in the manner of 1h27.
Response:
12h26
